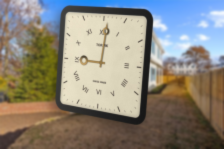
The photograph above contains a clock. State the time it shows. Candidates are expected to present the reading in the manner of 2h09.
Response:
9h01
